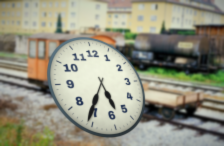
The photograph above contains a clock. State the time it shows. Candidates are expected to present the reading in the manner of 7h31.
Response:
5h36
